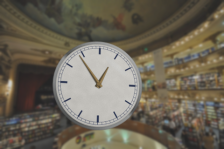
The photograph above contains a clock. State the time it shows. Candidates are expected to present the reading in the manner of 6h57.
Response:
12h54
